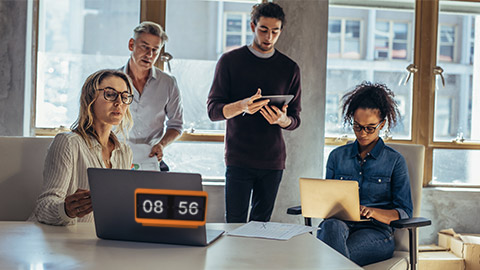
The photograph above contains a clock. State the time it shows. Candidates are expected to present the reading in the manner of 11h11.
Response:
8h56
